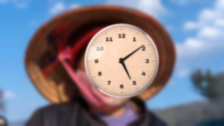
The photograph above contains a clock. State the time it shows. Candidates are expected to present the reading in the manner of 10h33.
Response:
5h09
